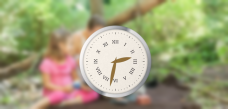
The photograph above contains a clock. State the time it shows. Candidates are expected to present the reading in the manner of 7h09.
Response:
2h32
